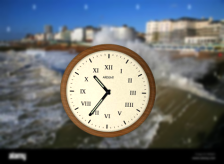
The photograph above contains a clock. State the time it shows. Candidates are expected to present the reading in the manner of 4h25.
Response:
10h36
